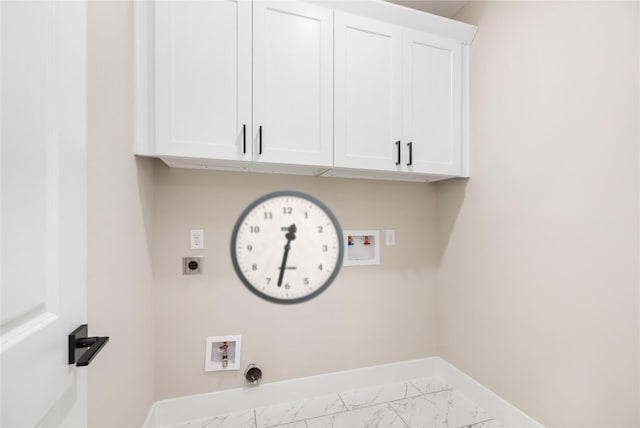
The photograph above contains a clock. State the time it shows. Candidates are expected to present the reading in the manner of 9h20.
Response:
12h32
